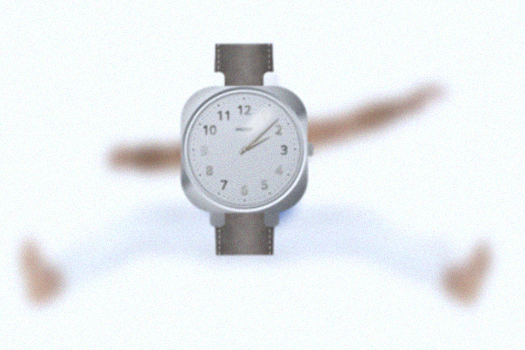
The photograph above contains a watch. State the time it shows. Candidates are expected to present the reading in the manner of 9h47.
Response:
2h08
